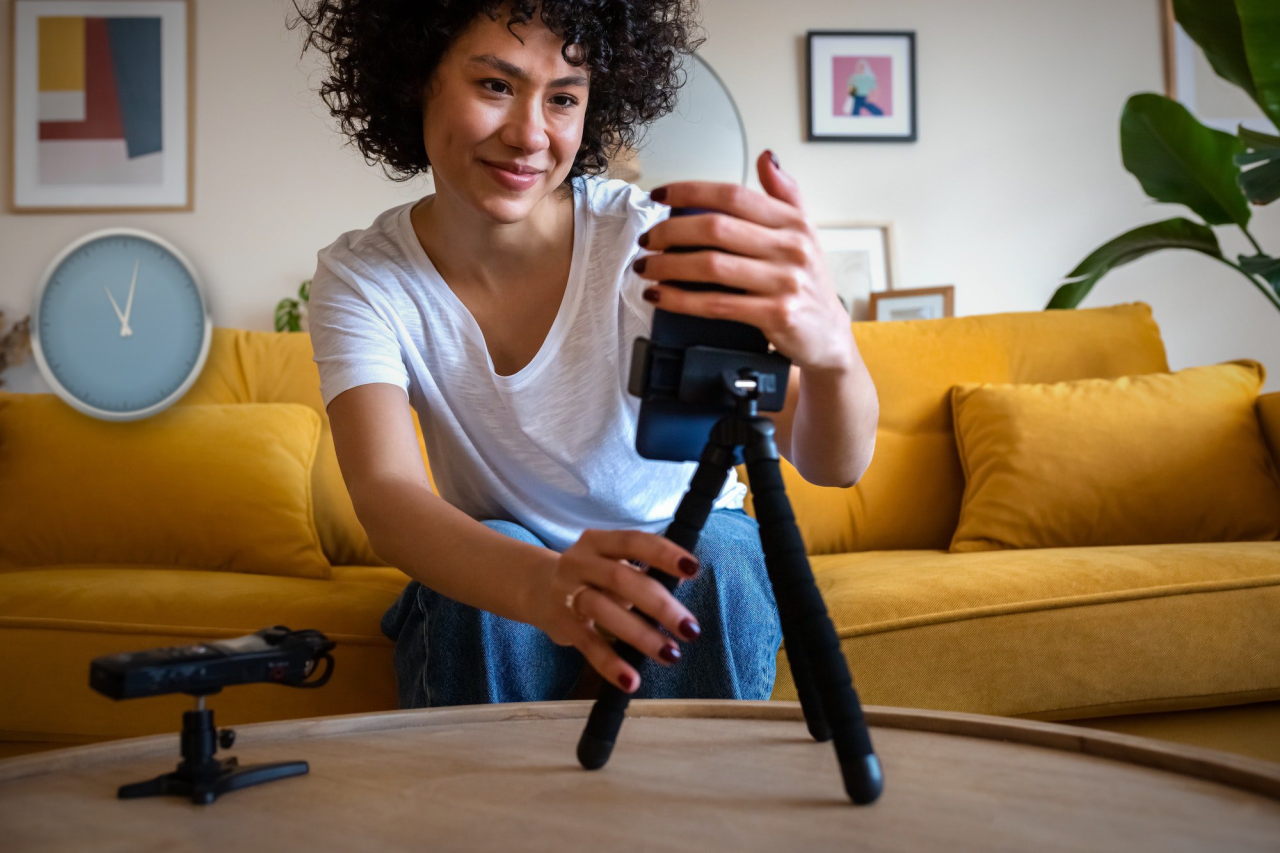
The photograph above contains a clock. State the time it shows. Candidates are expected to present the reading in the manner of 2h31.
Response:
11h02
